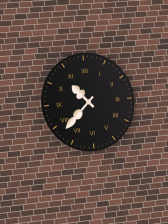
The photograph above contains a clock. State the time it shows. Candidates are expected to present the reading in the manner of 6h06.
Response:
10h38
